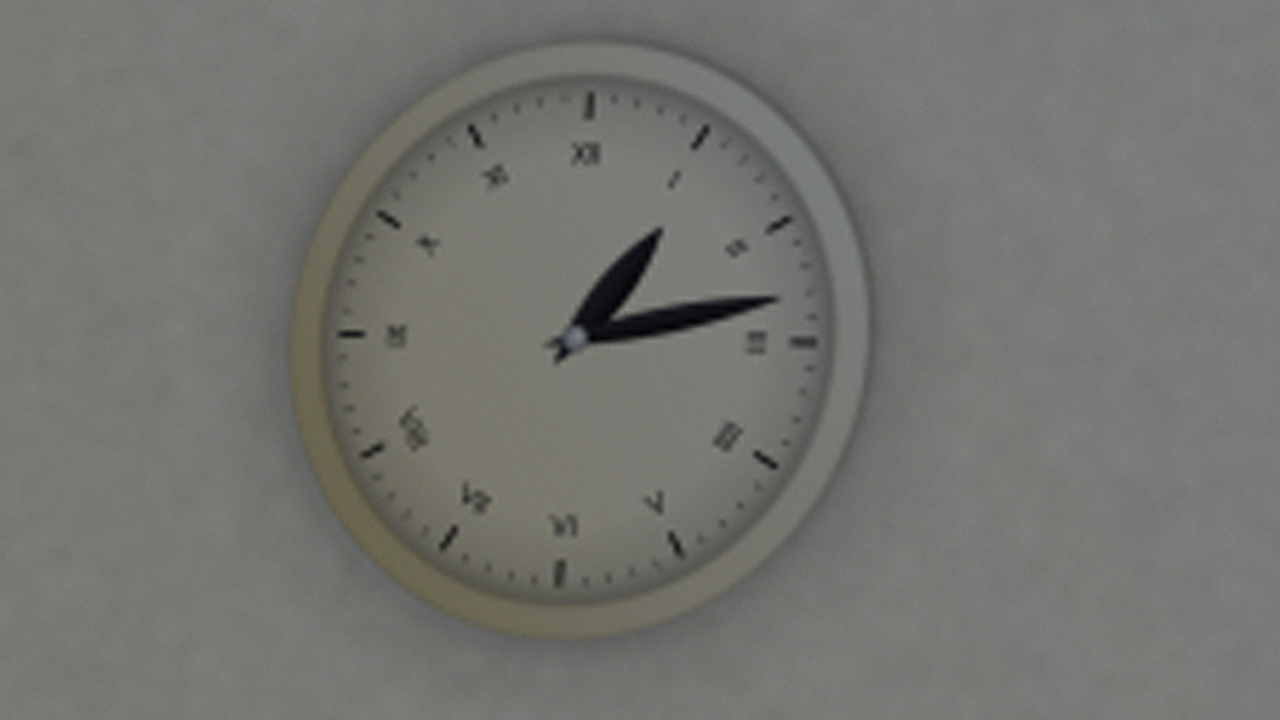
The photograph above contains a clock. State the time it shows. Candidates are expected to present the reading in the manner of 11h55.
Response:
1h13
